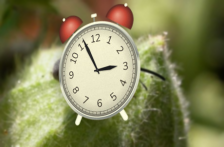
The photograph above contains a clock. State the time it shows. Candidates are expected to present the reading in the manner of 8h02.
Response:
2h56
